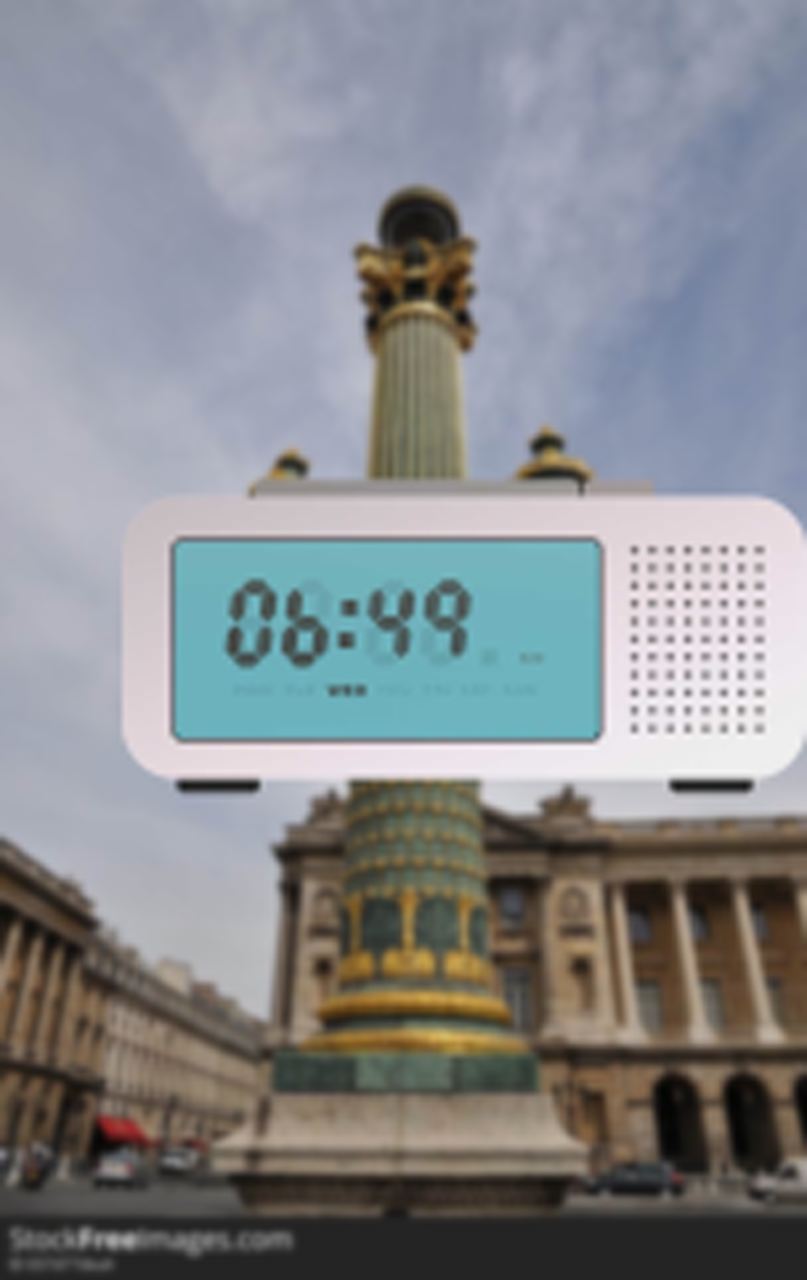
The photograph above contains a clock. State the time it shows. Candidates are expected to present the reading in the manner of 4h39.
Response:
6h49
